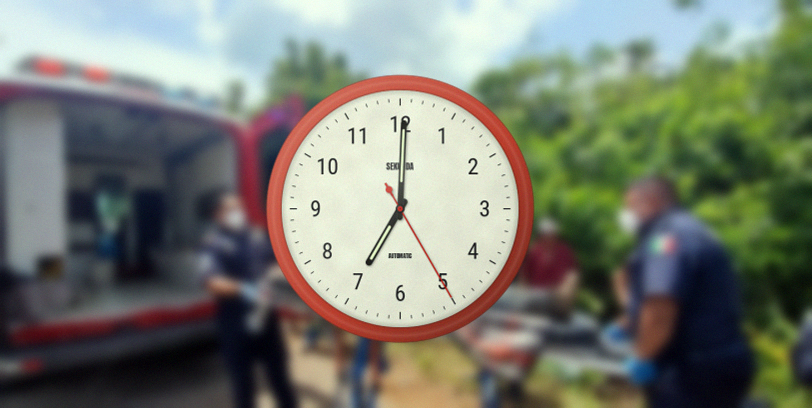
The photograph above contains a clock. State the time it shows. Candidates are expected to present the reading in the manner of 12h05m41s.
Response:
7h00m25s
